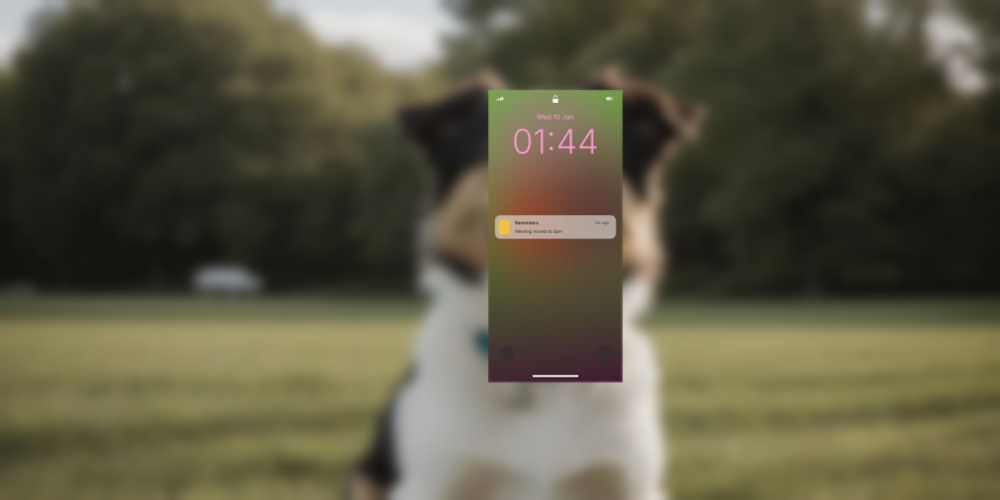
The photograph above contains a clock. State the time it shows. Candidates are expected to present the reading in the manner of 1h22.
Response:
1h44
